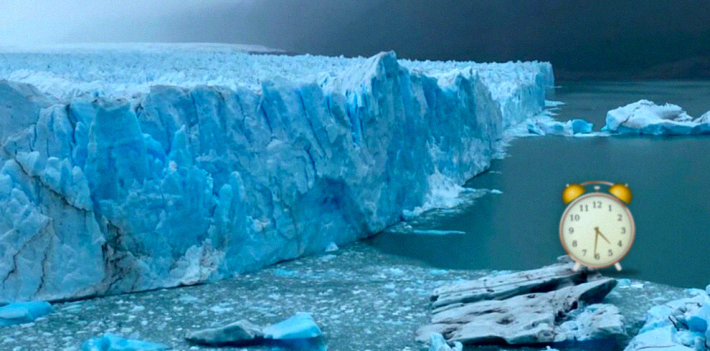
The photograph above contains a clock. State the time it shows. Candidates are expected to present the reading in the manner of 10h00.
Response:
4h31
